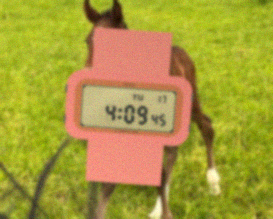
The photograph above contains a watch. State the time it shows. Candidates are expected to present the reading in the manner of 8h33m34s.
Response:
4h09m45s
